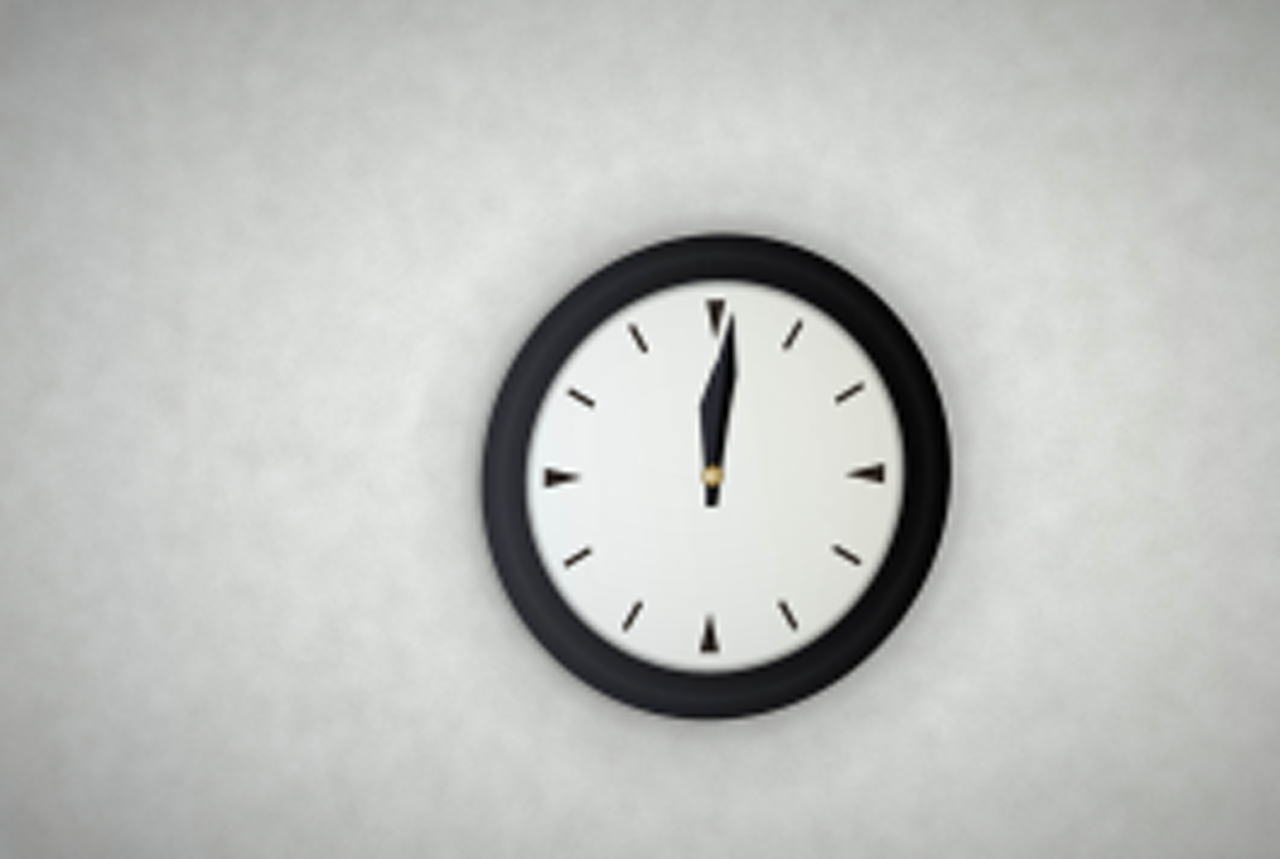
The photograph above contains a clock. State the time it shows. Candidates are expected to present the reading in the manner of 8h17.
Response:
12h01
